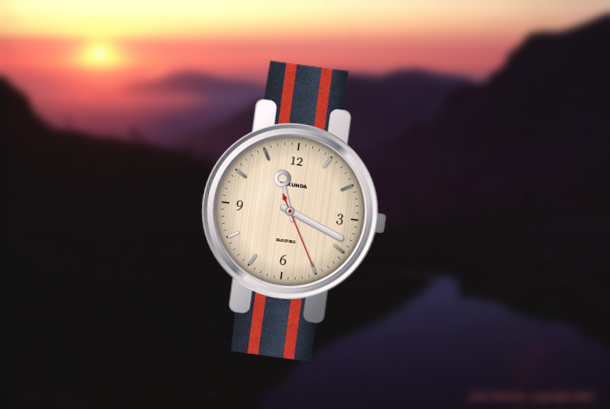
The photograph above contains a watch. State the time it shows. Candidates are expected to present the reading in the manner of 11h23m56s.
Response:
11h18m25s
